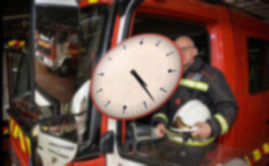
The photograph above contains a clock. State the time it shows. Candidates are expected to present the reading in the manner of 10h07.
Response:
4h23
